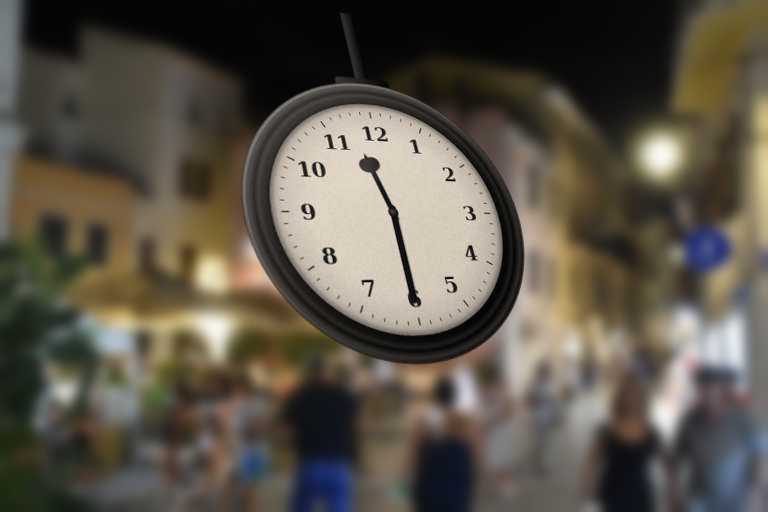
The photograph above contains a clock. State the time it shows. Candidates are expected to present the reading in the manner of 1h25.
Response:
11h30
